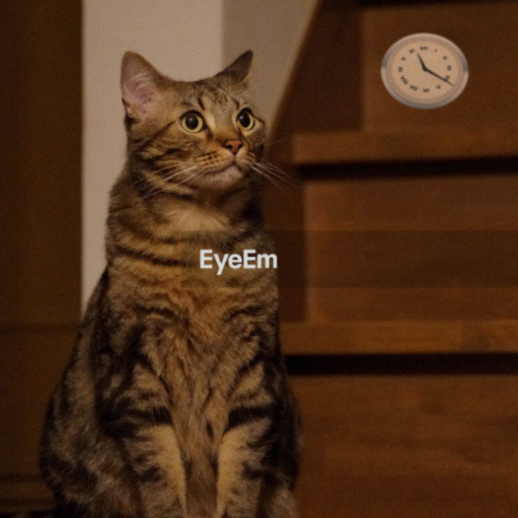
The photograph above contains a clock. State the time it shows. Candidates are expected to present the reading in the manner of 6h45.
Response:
11h21
